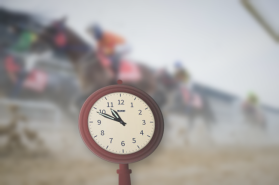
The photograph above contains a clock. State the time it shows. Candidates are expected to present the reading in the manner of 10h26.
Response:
10h49
